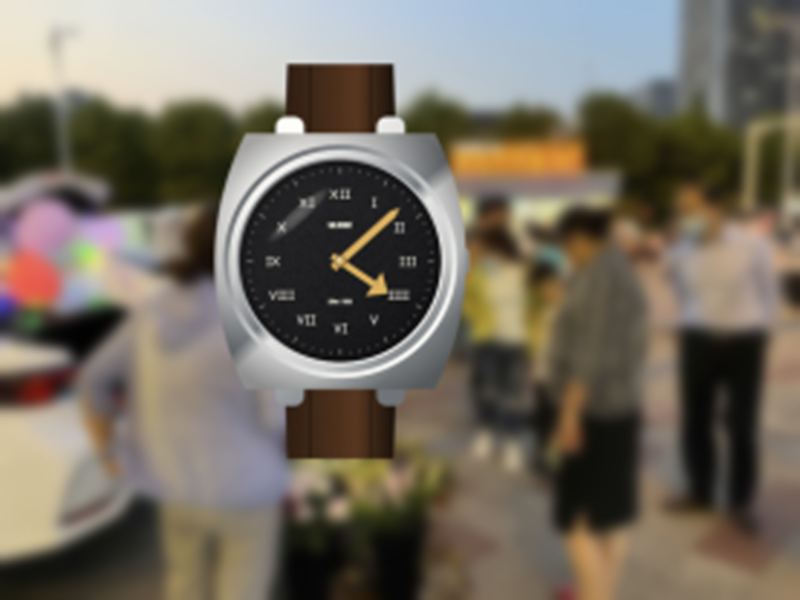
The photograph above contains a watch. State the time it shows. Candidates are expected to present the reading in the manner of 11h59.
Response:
4h08
